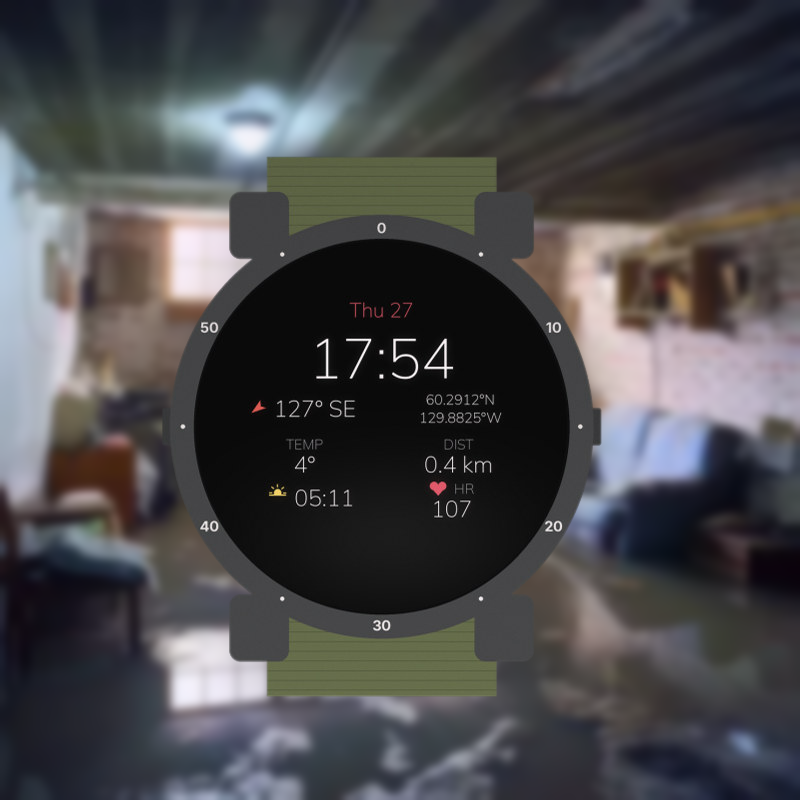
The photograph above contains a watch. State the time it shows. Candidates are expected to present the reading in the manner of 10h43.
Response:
17h54
